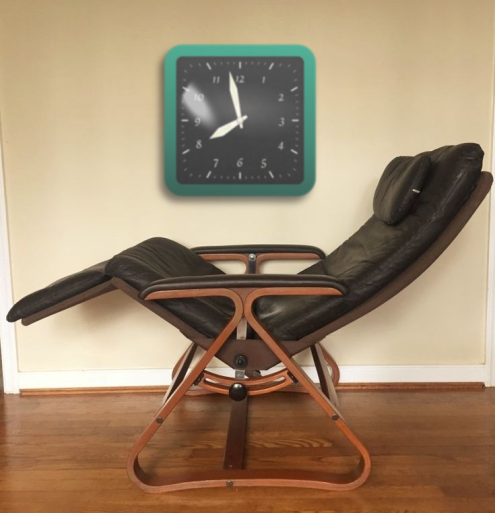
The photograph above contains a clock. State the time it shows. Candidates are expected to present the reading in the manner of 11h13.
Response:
7h58
